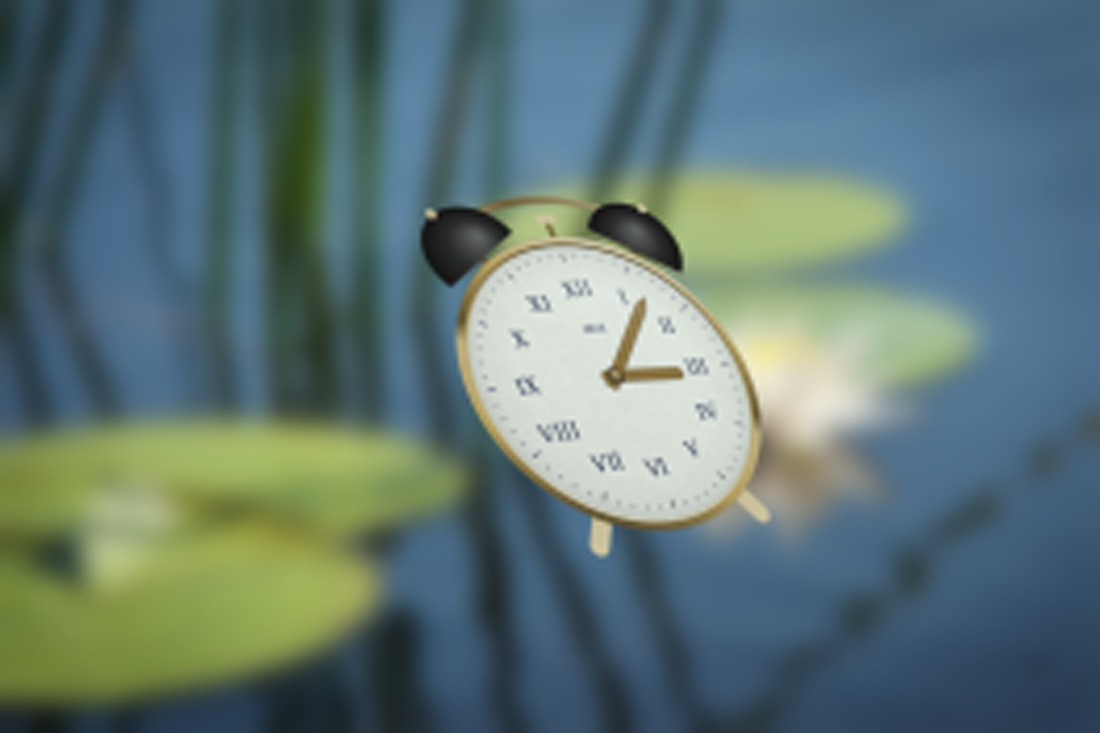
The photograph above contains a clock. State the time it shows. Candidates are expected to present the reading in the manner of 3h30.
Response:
3h07
